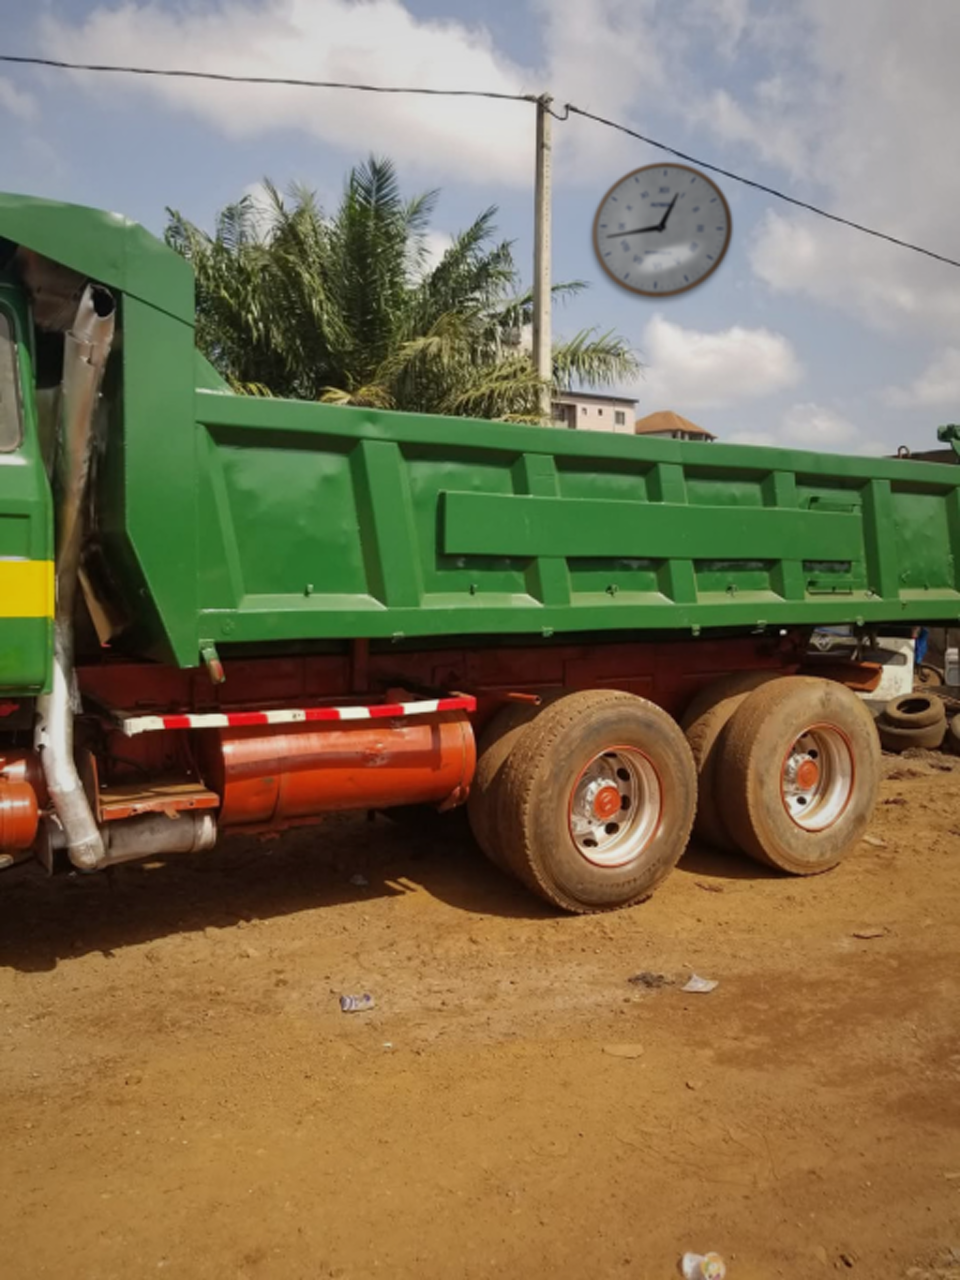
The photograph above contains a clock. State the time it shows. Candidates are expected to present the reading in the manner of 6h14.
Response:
12h43
